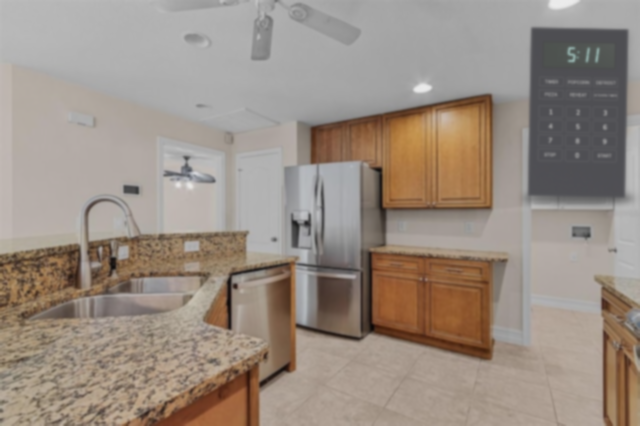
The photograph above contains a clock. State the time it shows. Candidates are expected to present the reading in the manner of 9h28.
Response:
5h11
